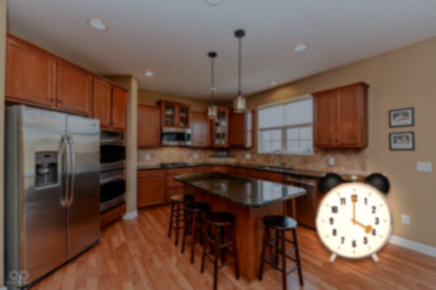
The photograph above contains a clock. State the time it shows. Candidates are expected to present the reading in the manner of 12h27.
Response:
4h00
